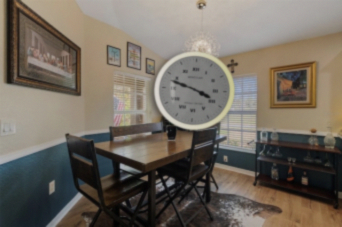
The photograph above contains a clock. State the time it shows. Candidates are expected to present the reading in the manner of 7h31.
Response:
3h48
